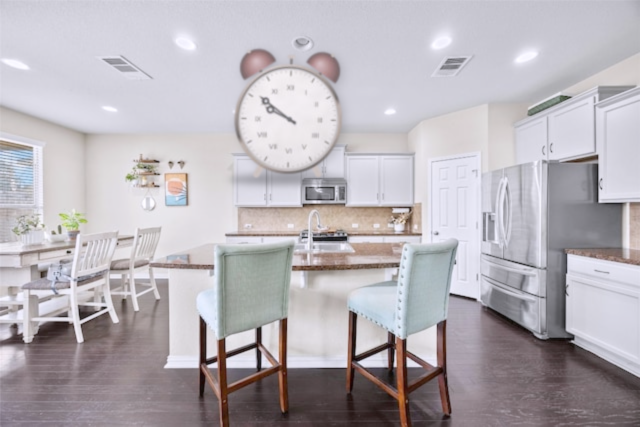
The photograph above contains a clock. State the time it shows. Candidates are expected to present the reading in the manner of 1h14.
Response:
9h51
